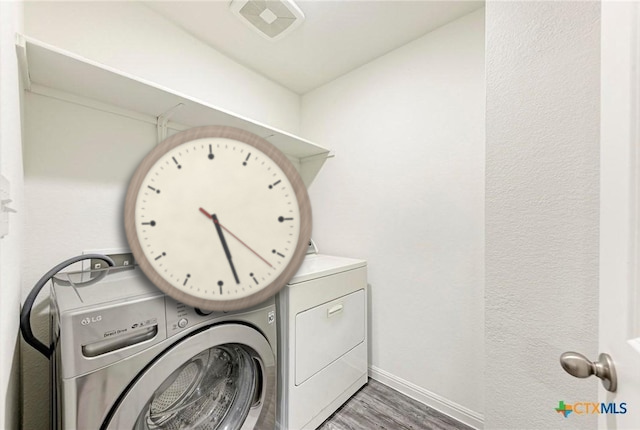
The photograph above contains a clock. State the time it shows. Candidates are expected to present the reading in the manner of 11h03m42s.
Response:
5h27m22s
